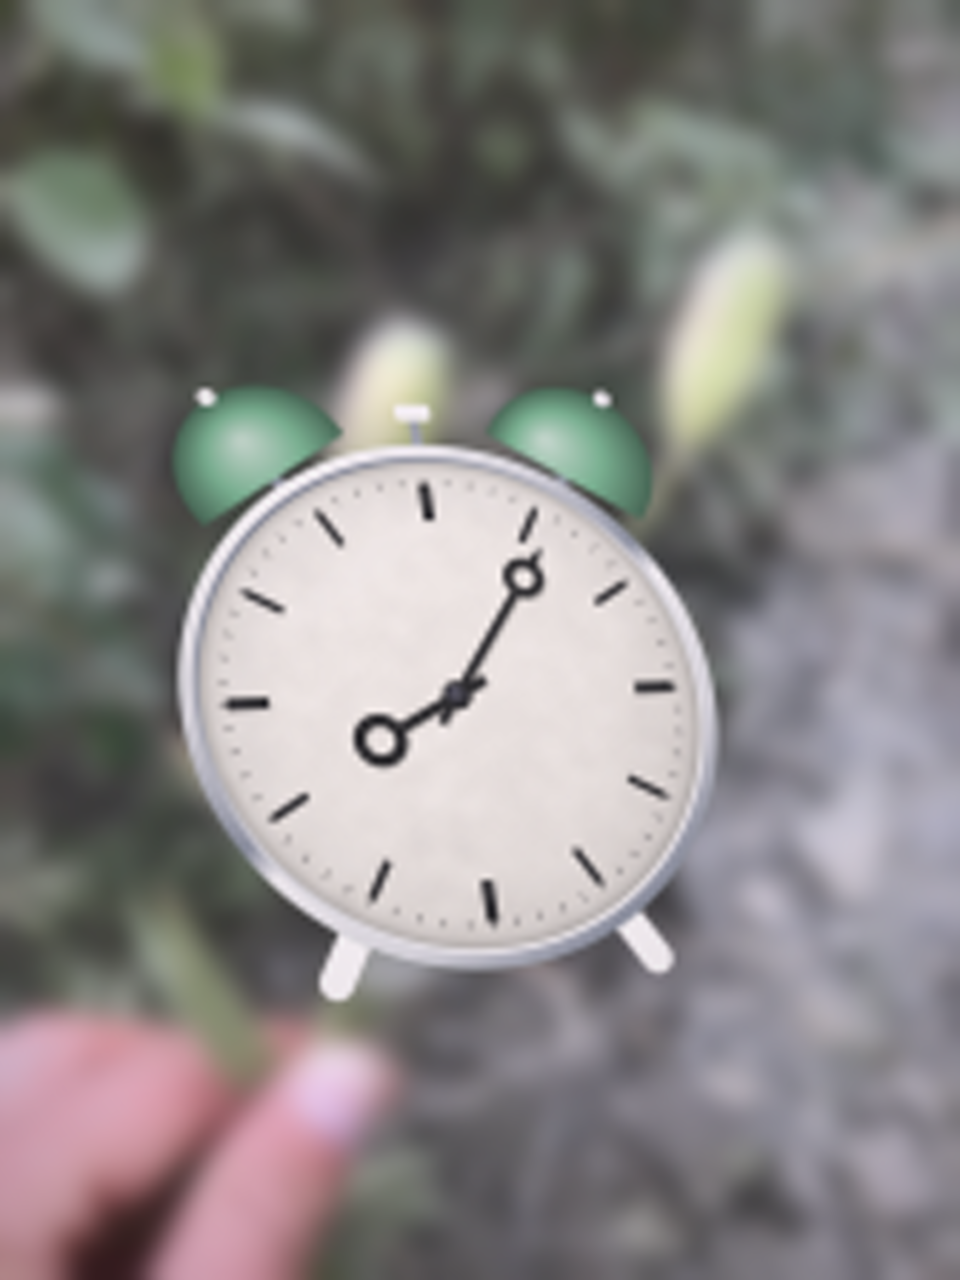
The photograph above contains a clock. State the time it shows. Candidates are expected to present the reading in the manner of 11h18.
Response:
8h06
